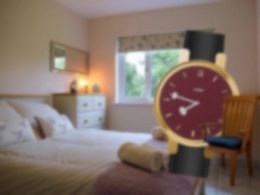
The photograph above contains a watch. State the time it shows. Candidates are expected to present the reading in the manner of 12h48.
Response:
7h47
